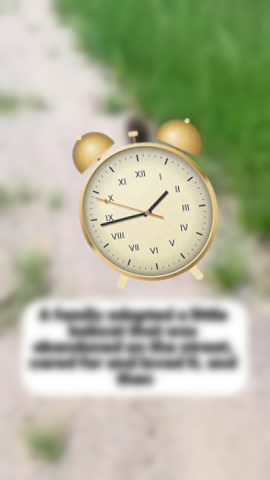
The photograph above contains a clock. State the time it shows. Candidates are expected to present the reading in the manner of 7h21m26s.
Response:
1h43m49s
